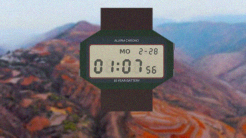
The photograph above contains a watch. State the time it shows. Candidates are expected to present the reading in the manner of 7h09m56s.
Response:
1h07m56s
